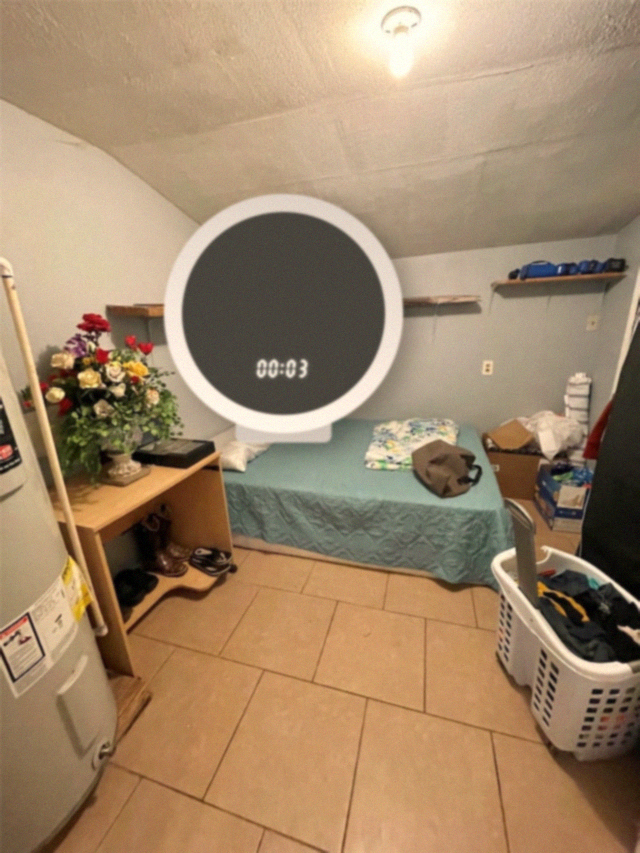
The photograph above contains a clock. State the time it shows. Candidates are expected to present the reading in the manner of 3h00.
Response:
0h03
